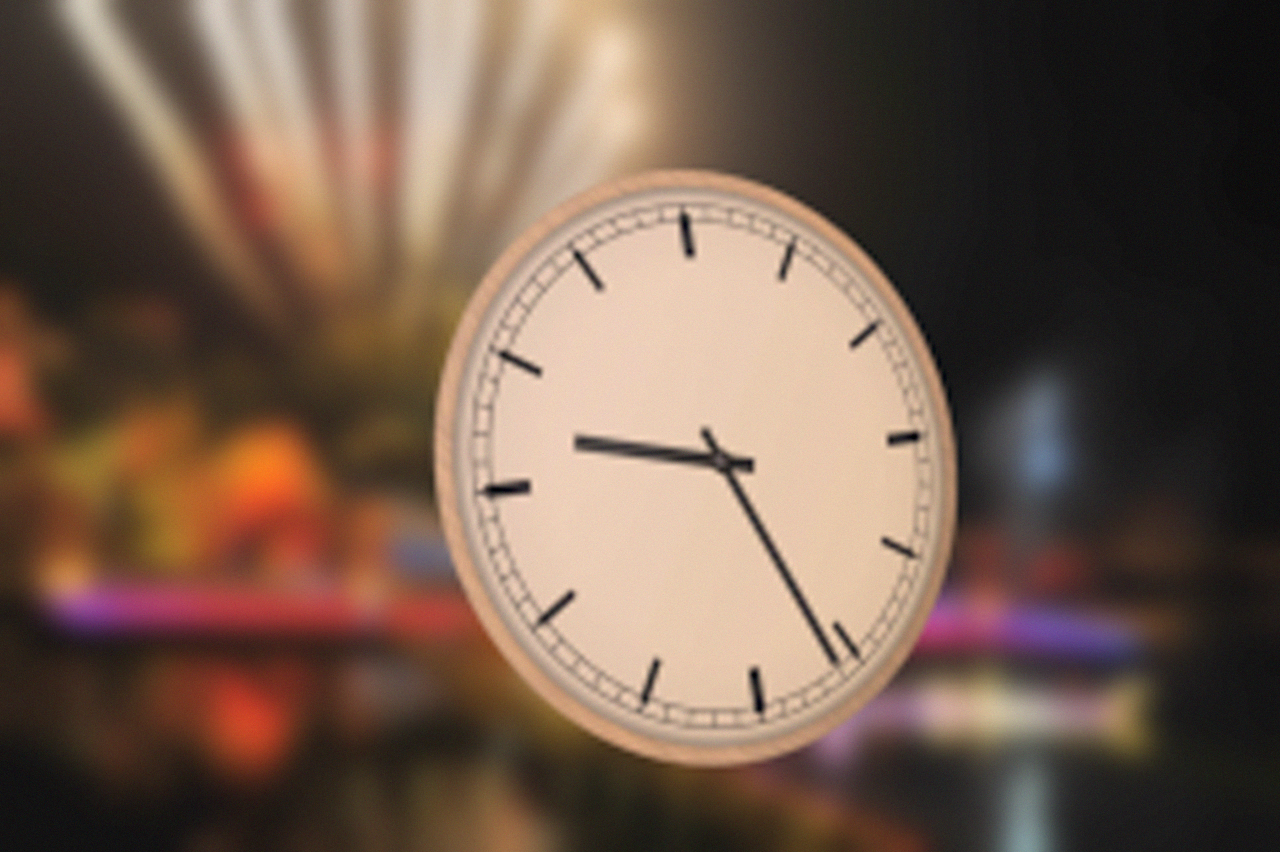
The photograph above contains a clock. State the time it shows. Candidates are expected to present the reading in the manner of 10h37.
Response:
9h26
